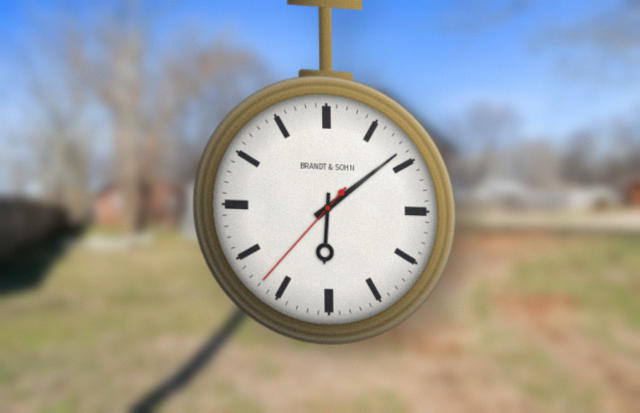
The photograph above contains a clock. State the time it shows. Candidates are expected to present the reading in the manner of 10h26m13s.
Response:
6h08m37s
